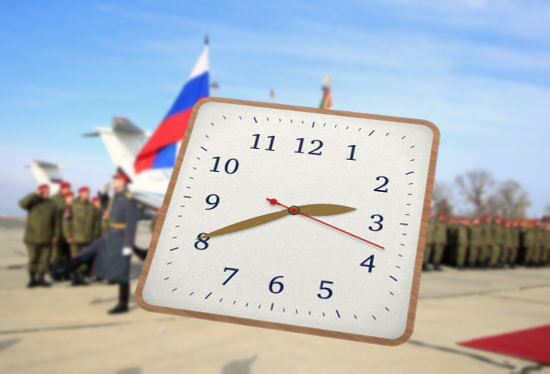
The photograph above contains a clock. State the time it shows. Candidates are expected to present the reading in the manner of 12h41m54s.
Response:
2h40m18s
